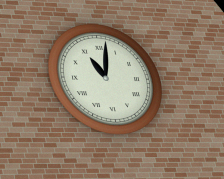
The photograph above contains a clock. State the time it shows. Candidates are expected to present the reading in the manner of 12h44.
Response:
11h02
